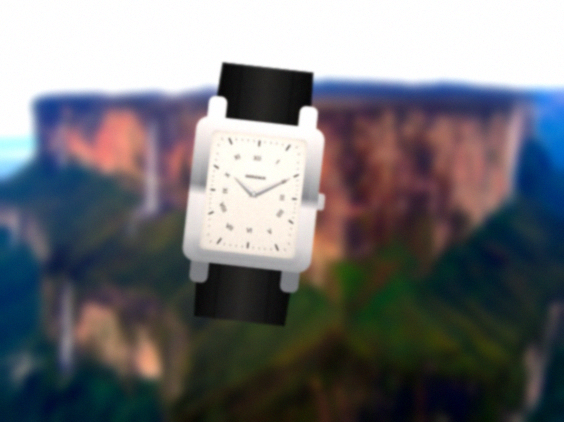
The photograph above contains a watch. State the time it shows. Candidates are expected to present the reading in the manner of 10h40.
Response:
10h10
